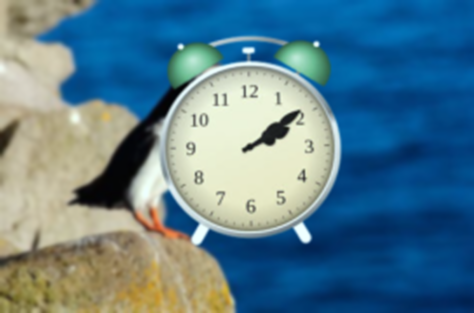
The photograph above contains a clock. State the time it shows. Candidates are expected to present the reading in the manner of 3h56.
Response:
2h09
